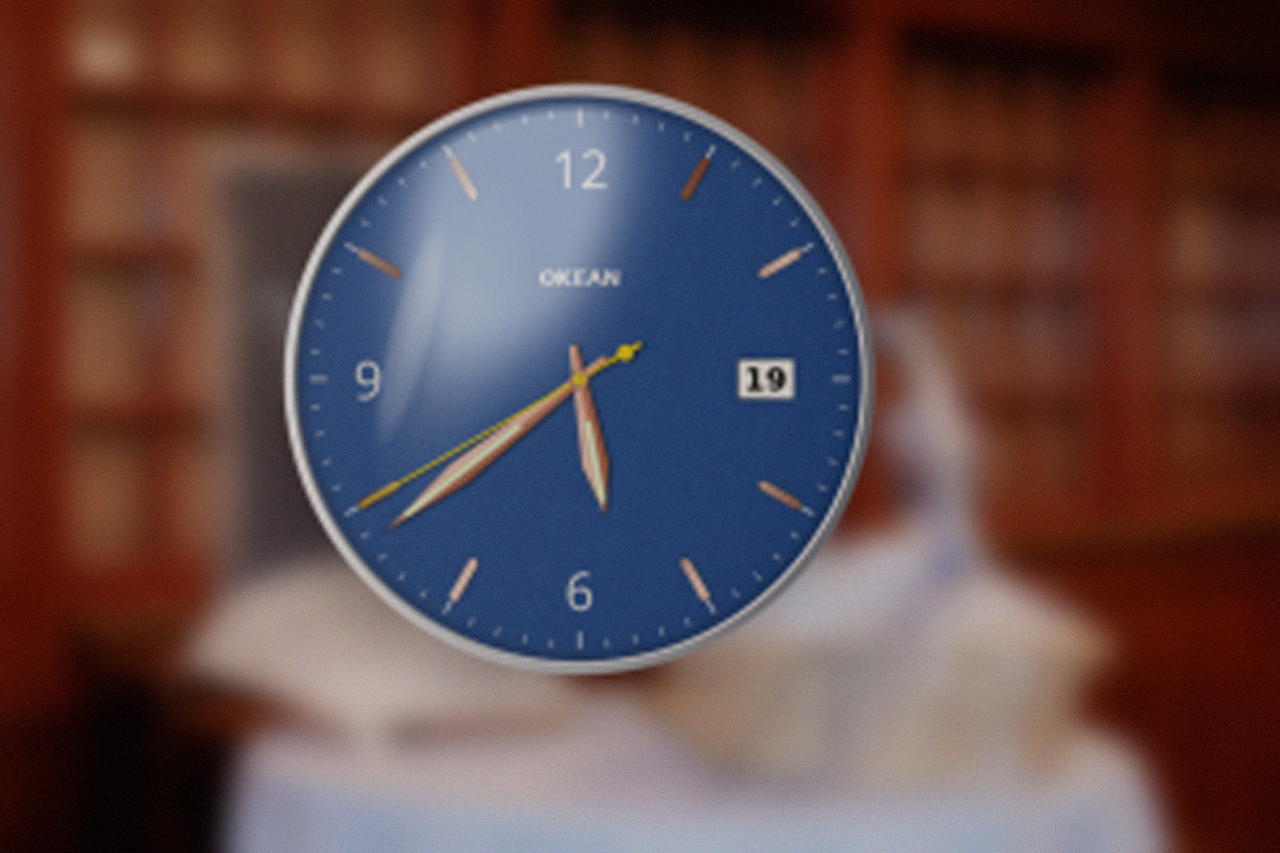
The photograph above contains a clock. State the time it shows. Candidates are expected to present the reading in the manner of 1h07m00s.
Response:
5h38m40s
